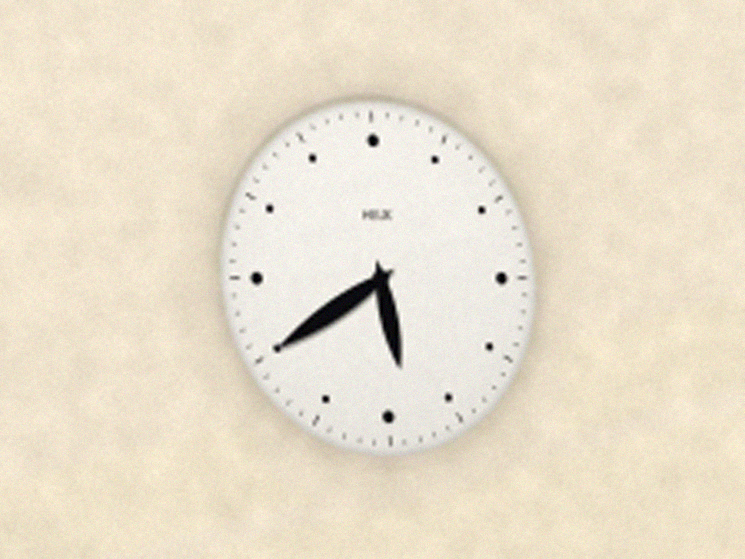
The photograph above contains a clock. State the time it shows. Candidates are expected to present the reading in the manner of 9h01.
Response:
5h40
